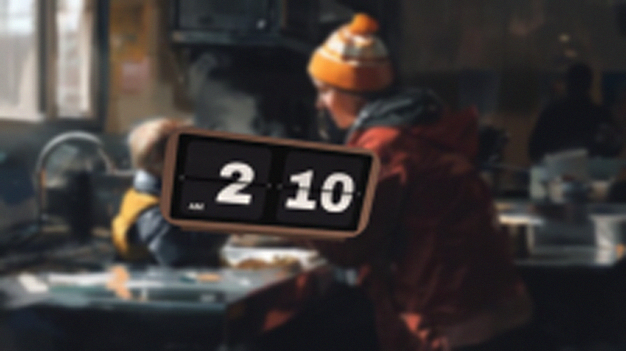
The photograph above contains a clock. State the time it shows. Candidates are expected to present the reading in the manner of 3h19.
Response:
2h10
